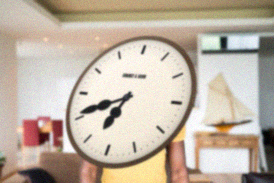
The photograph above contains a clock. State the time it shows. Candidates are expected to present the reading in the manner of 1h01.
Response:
6h41
